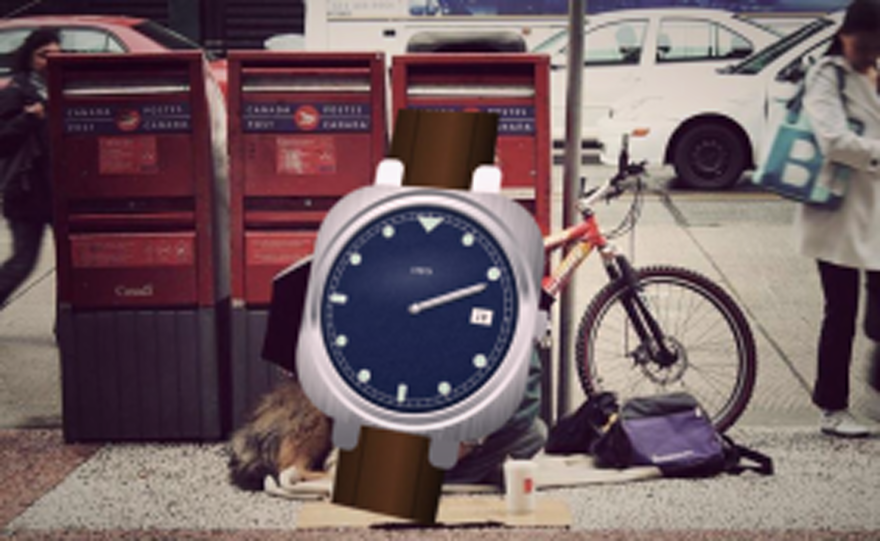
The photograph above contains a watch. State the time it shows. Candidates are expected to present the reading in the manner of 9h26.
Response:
2h11
